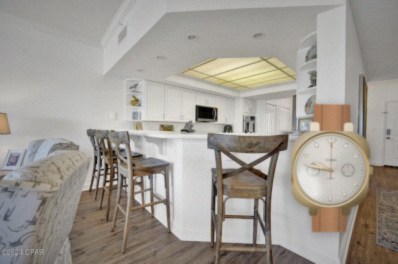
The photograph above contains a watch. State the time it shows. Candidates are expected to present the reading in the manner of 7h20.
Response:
9h47
